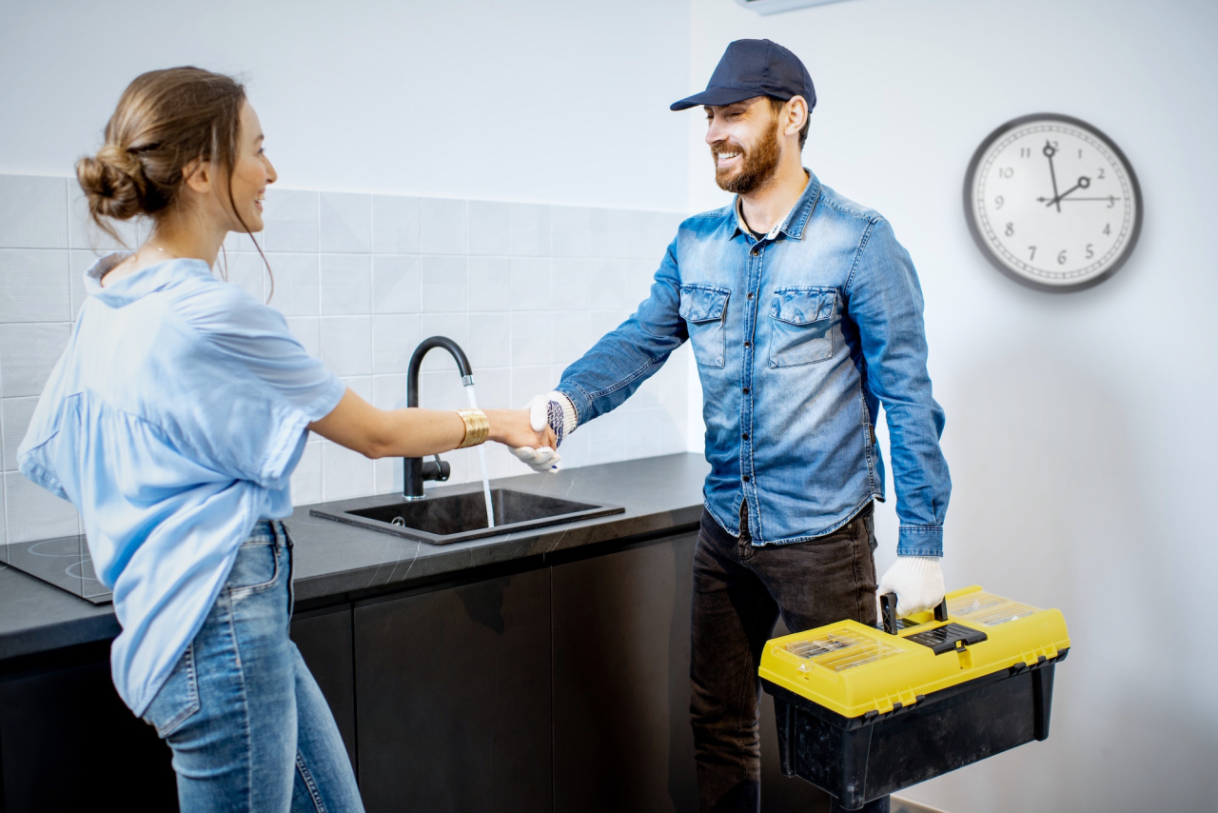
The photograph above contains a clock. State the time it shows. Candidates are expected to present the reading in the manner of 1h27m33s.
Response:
1h59m15s
